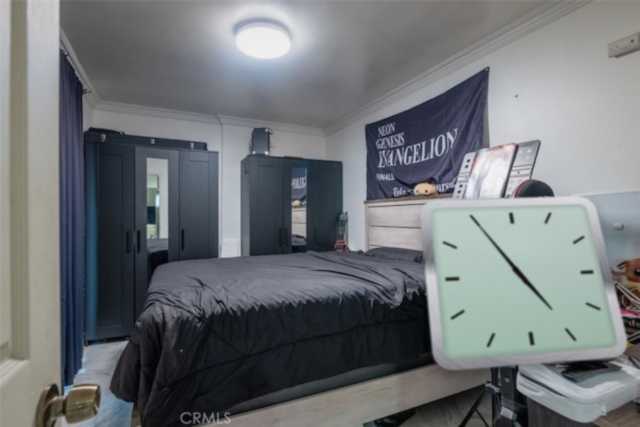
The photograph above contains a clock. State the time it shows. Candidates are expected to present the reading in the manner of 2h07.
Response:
4h55
